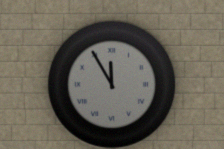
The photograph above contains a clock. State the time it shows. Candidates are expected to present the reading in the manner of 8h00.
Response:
11h55
